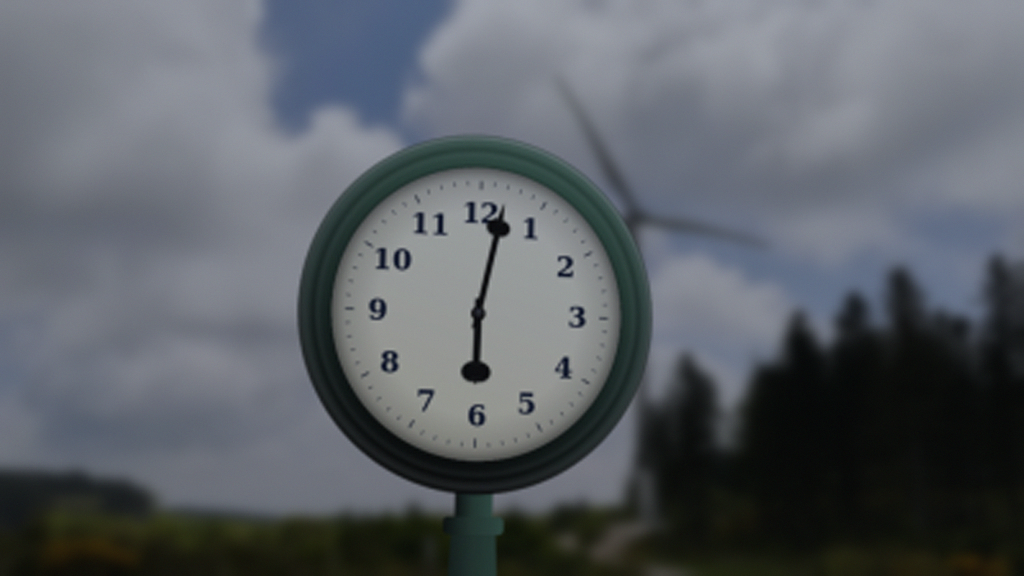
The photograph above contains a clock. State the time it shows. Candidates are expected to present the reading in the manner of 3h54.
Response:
6h02
